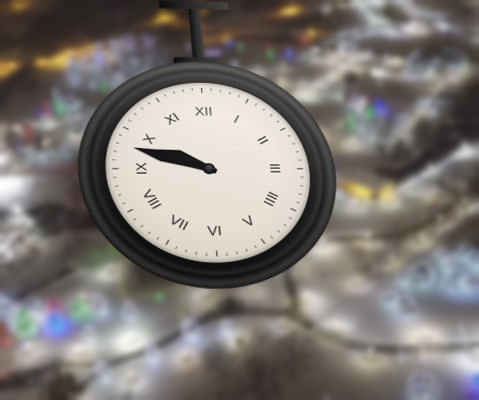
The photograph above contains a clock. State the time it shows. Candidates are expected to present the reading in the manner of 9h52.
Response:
9h48
